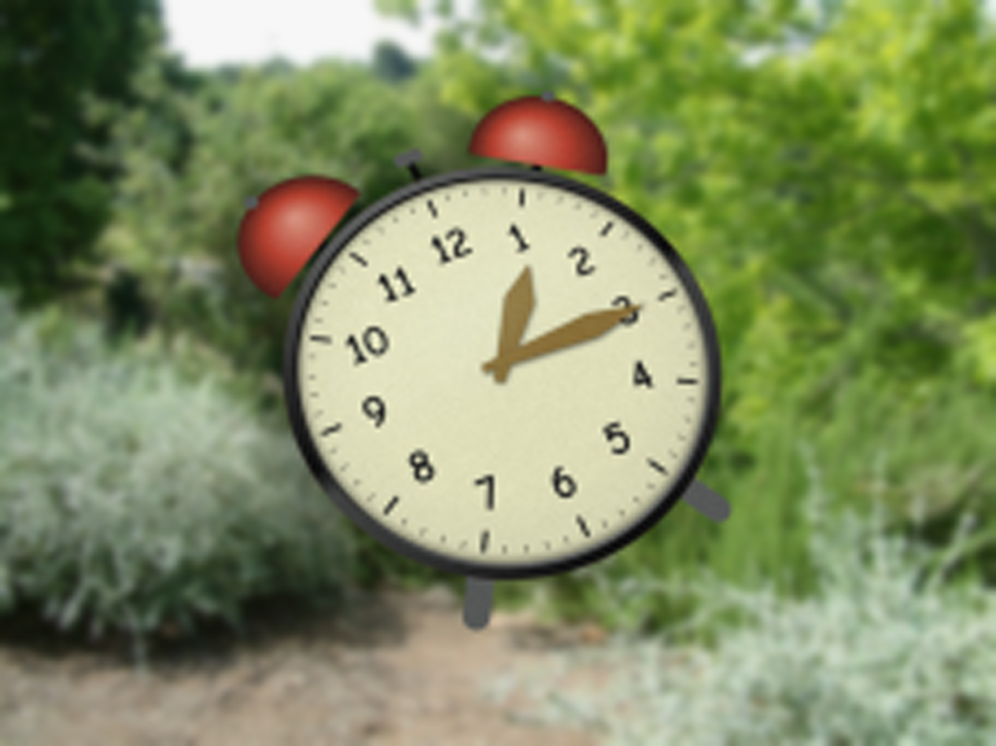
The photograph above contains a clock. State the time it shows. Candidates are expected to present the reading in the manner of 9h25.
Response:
1h15
